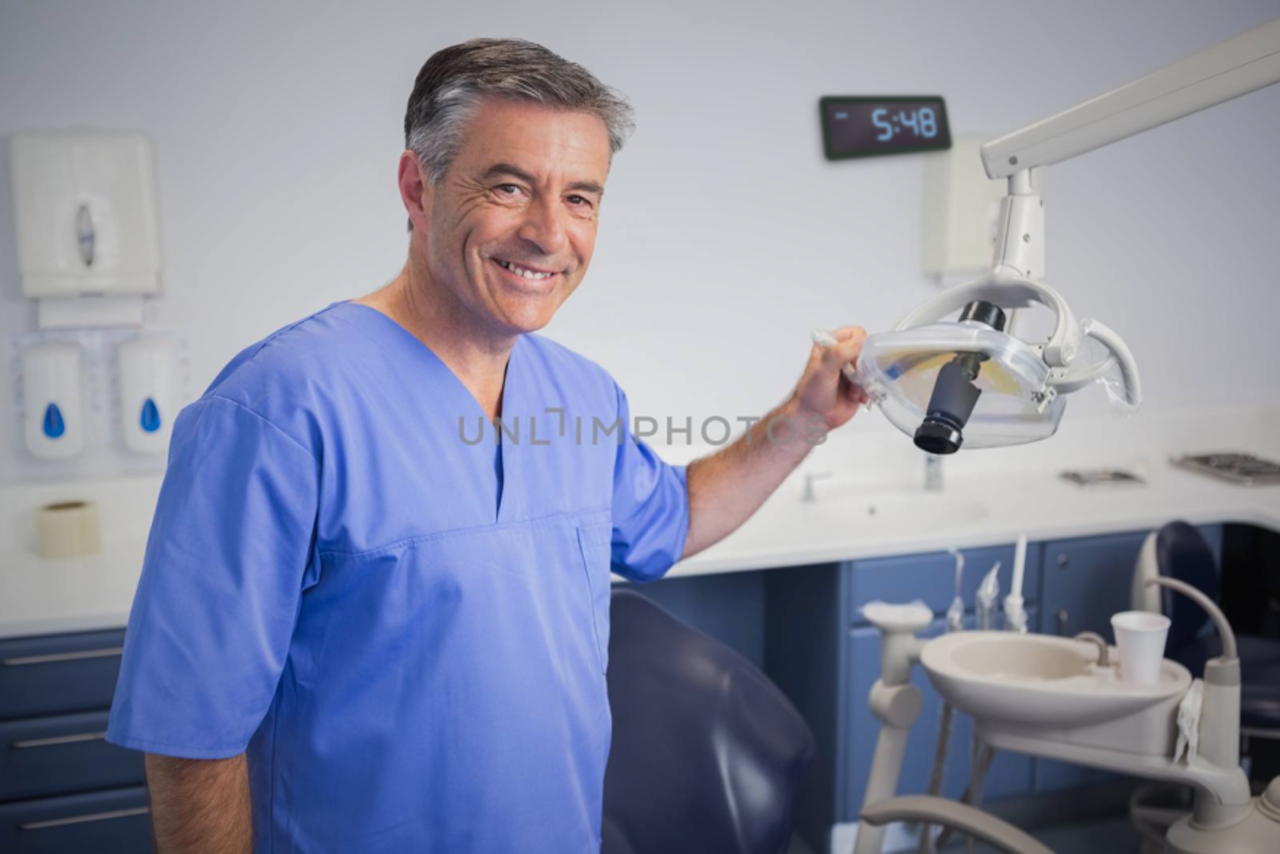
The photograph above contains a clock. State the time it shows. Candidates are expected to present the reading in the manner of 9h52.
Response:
5h48
